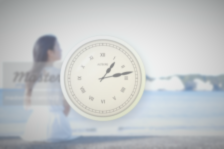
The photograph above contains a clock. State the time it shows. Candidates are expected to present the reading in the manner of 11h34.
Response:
1h13
